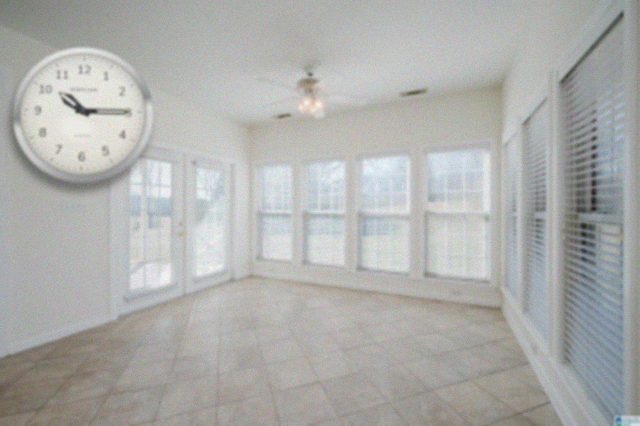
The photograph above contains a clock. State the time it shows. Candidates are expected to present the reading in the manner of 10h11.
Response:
10h15
